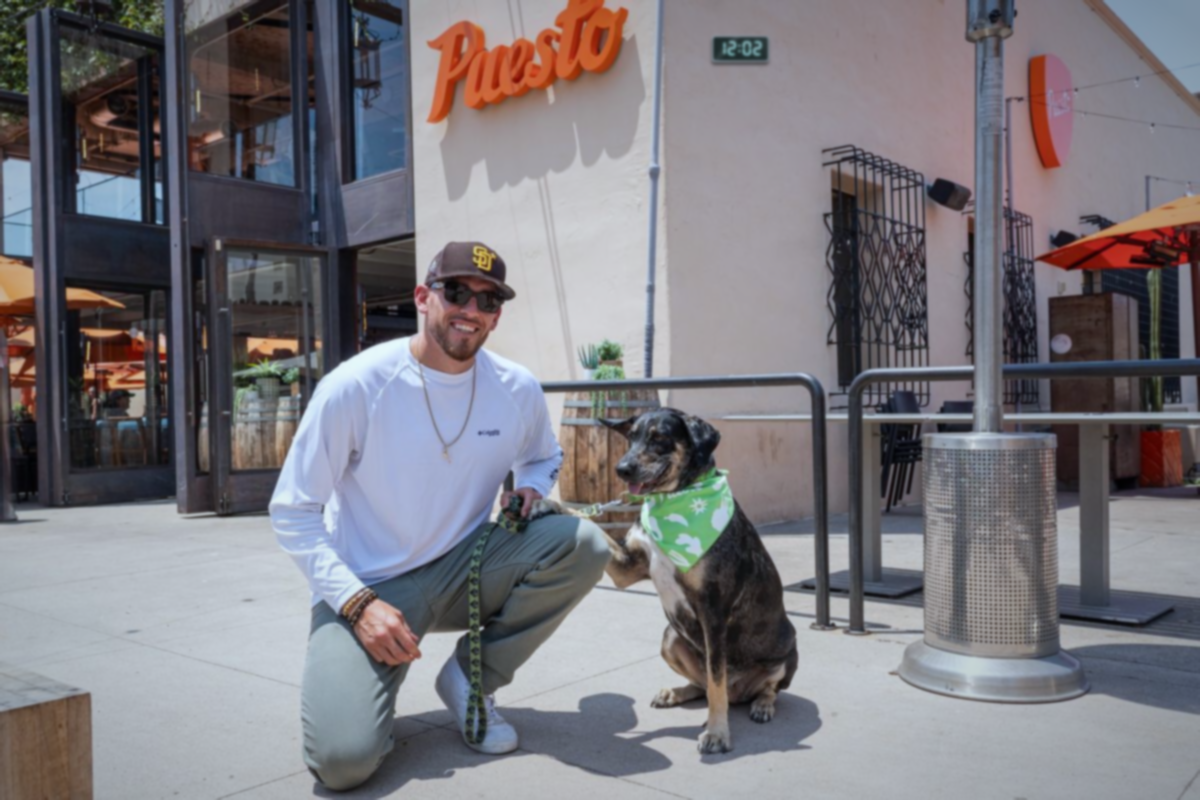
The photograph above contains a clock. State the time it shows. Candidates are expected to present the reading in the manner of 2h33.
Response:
12h02
